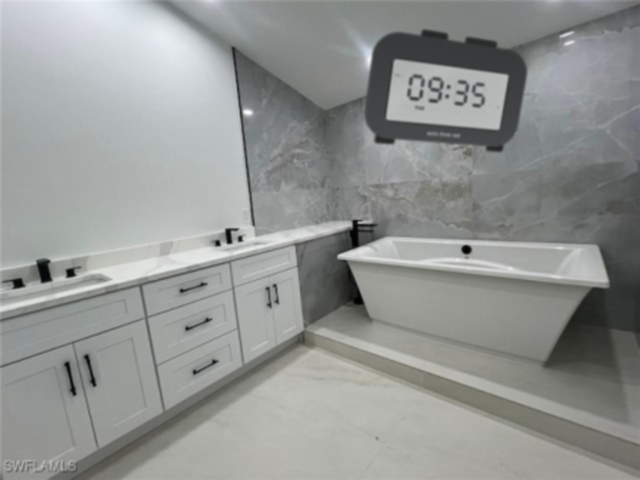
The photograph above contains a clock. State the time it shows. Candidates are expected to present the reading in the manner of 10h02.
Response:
9h35
